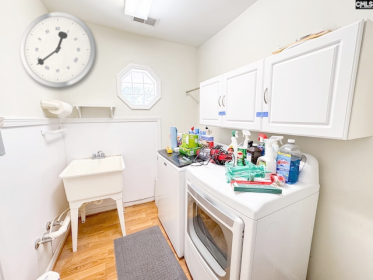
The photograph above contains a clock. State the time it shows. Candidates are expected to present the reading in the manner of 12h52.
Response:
12h39
